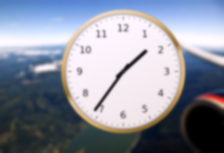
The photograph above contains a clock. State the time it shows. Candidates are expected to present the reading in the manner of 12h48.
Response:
1h36
